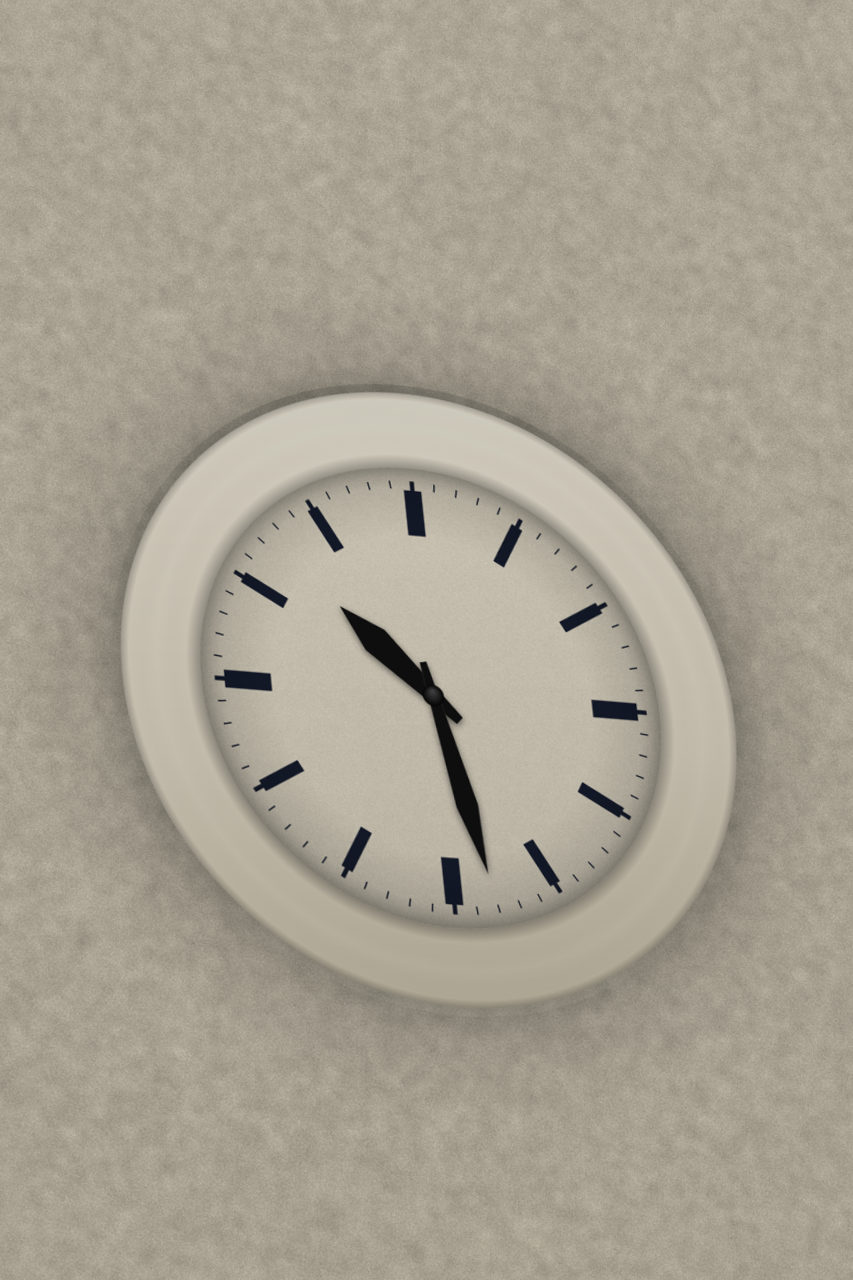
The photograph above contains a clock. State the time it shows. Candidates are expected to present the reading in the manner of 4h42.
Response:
10h28
